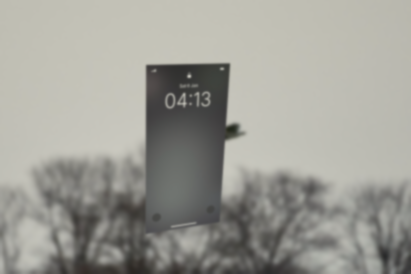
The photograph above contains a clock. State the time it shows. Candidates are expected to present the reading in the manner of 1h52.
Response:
4h13
